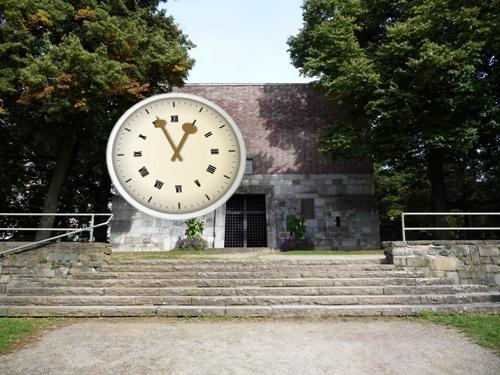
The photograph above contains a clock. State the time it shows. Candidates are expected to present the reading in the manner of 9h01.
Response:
12h56
